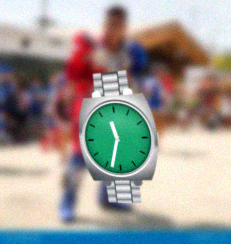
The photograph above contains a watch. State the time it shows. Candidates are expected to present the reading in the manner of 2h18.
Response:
11h33
